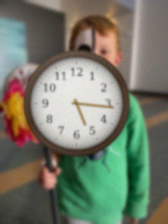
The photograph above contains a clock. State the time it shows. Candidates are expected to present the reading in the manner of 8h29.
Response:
5h16
